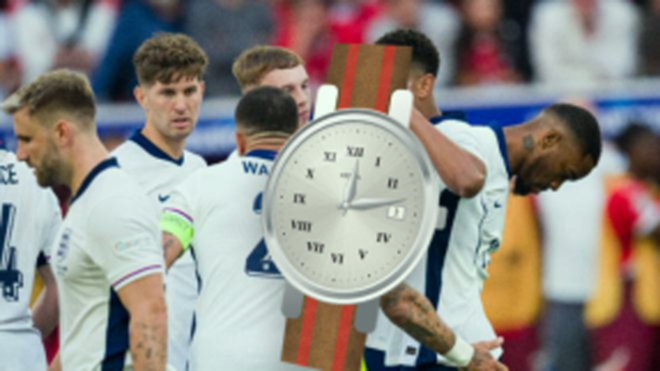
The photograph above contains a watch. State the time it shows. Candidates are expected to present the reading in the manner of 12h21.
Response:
12h13
